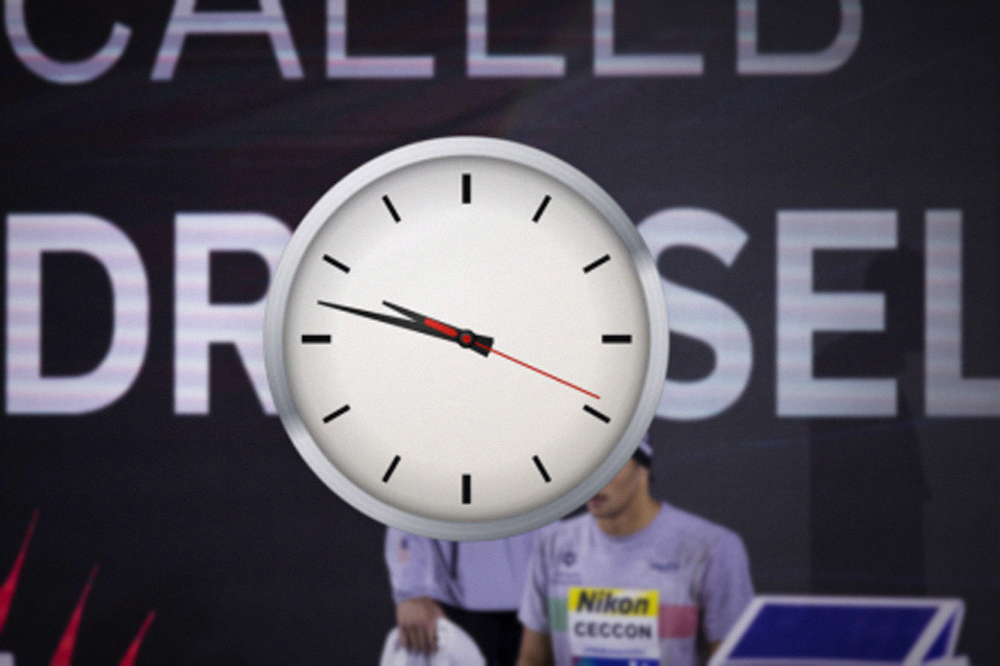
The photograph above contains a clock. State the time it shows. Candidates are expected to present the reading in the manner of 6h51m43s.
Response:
9h47m19s
